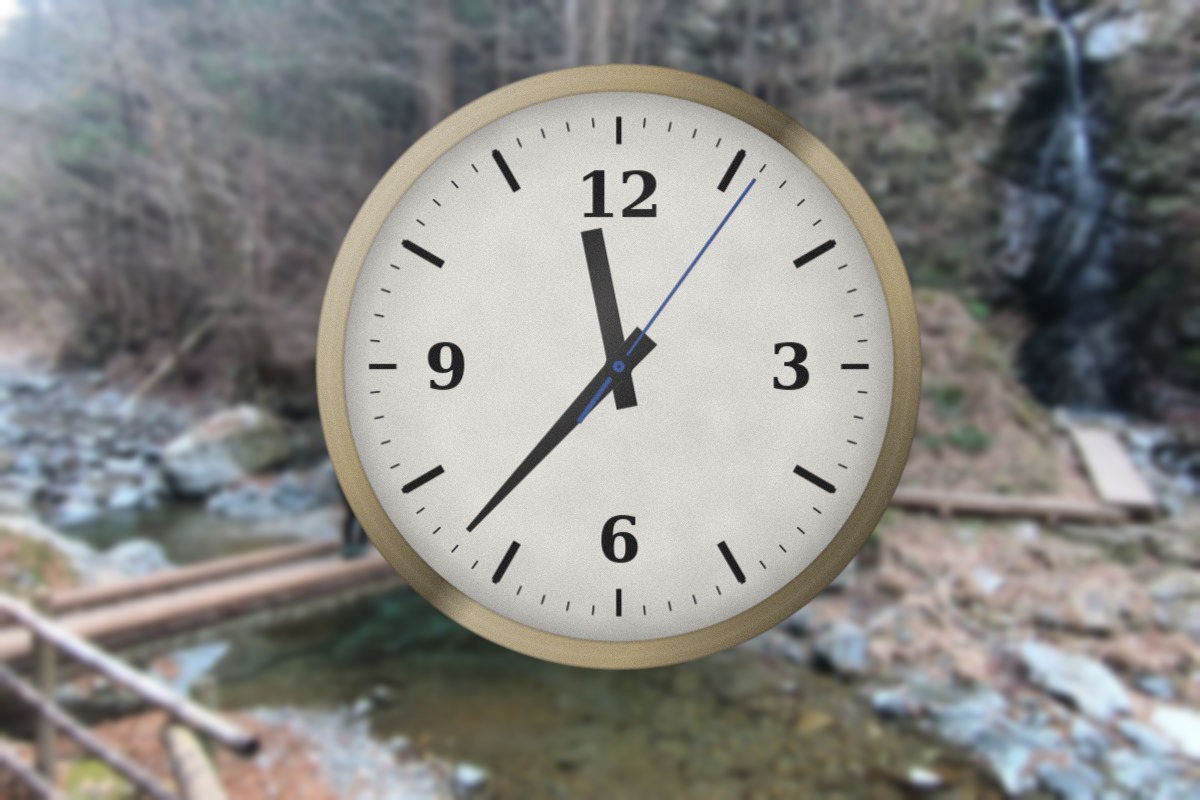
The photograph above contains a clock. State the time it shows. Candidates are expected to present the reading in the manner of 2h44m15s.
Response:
11h37m06s
